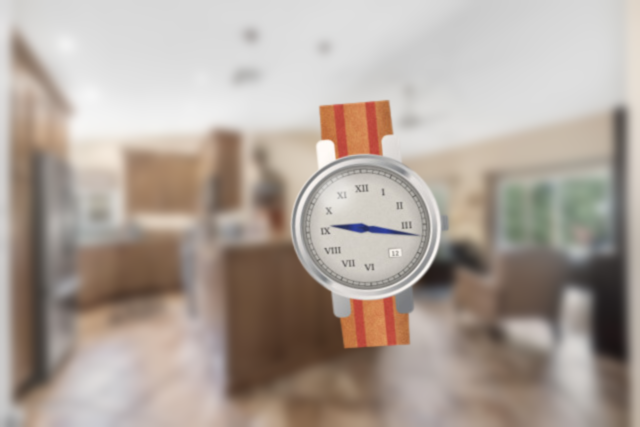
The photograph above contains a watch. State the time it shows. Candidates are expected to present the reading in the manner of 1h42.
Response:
9h17
